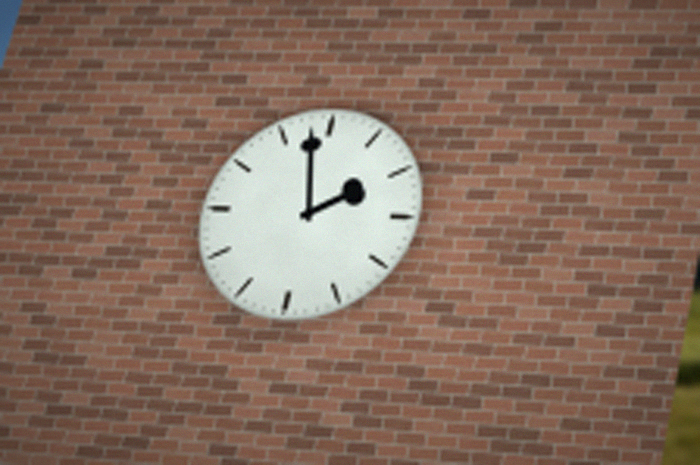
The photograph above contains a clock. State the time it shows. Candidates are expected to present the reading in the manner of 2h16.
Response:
1h58
